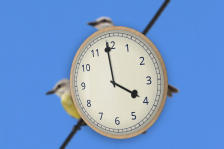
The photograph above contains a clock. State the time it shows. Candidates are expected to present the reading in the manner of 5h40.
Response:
3h59
